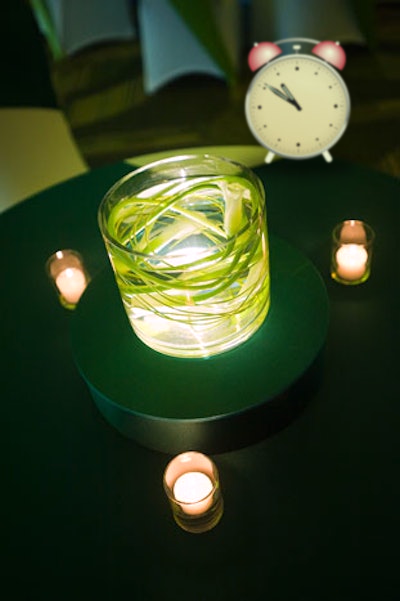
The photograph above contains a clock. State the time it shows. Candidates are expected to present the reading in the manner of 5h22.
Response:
10h51
